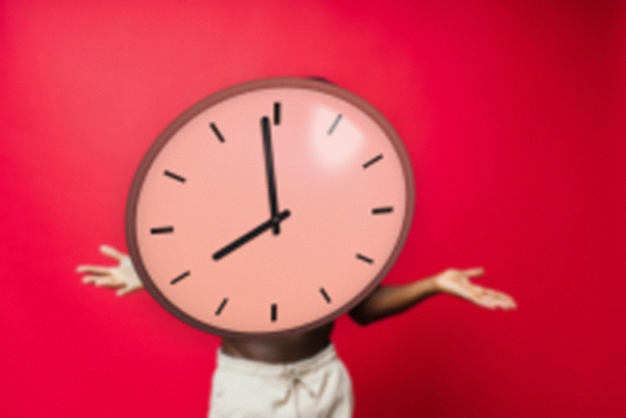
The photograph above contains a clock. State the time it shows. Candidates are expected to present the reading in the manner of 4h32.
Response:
7h59
